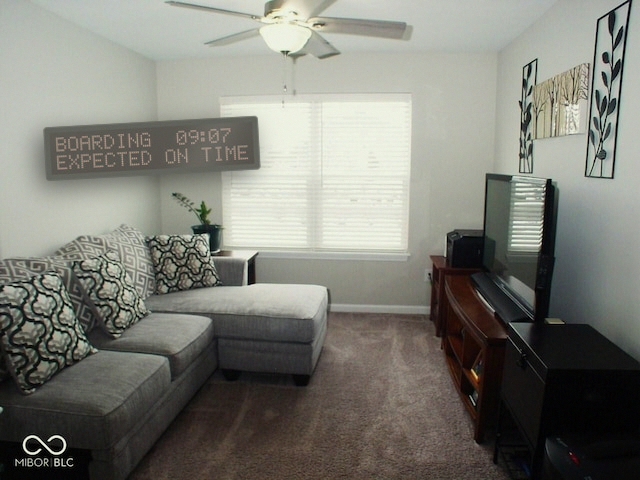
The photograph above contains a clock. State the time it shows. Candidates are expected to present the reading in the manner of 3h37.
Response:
9h07
